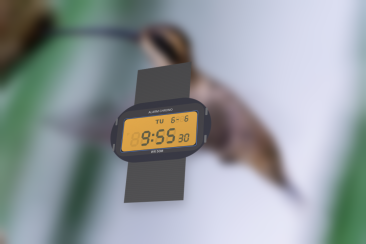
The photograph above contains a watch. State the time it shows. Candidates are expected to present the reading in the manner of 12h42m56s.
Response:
9h55m30s
